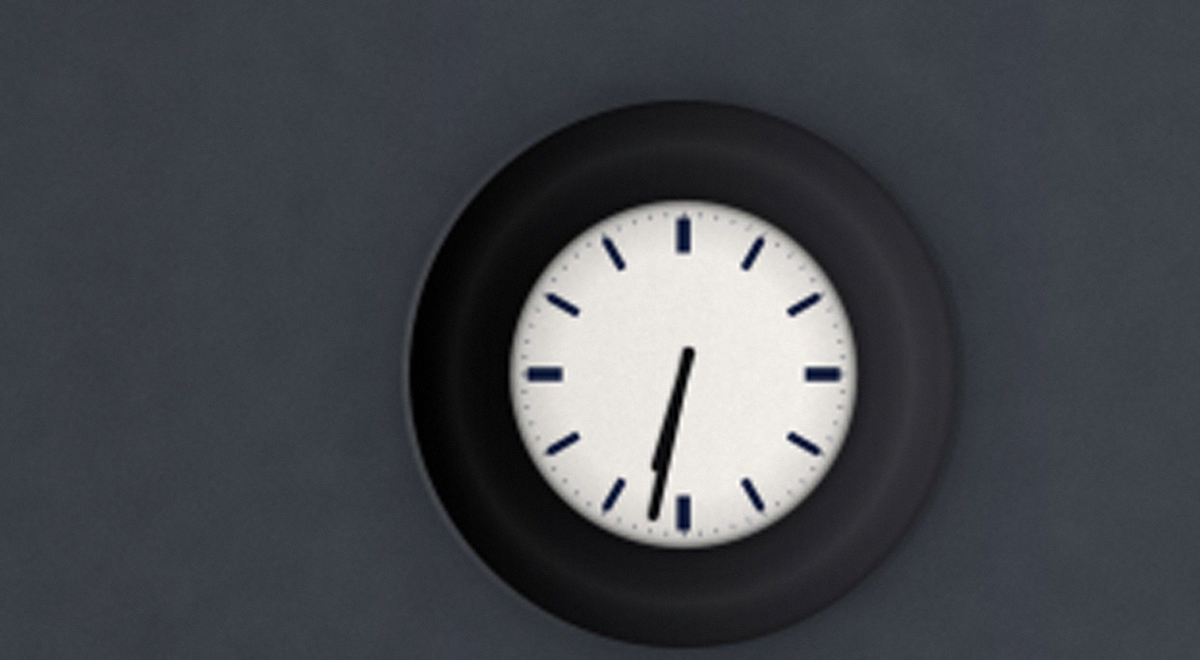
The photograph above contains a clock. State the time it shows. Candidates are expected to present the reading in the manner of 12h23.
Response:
6h32
